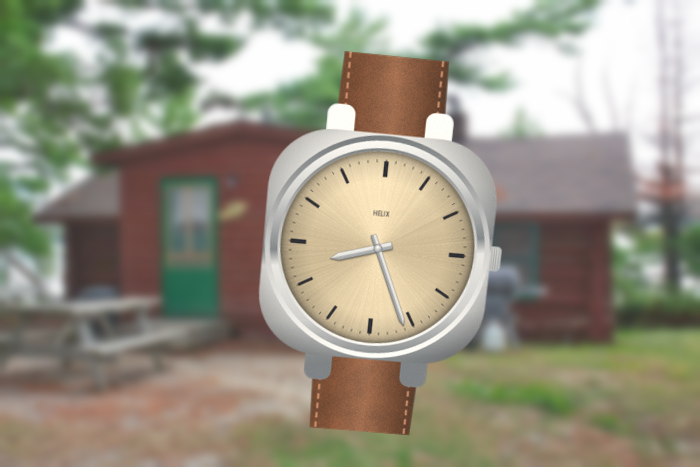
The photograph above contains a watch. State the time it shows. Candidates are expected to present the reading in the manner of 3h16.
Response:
8h26
